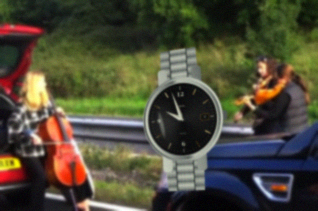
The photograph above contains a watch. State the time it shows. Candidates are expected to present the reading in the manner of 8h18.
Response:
9h57
